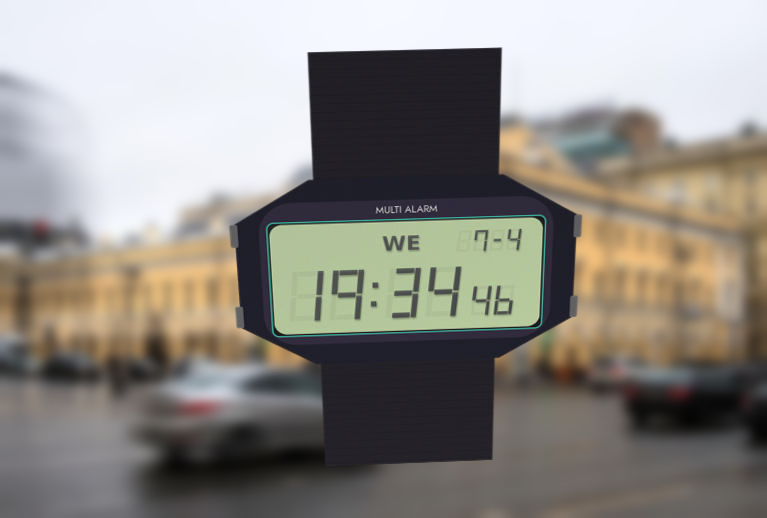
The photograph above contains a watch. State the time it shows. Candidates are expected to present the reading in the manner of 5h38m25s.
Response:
19h34m46s
